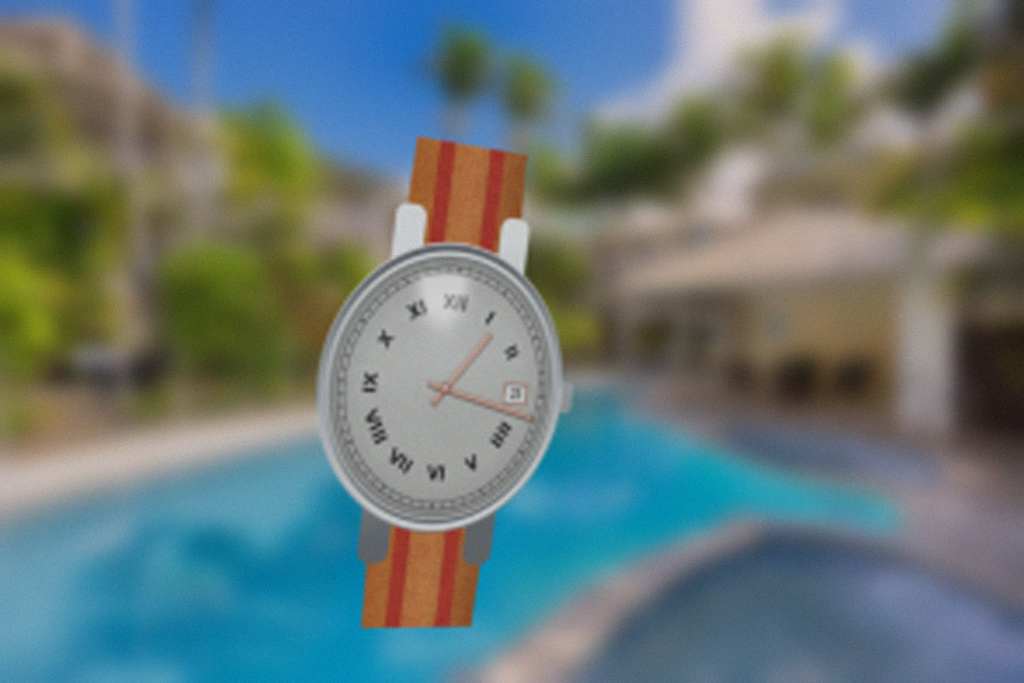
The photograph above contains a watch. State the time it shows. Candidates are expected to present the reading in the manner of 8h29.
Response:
1h17
